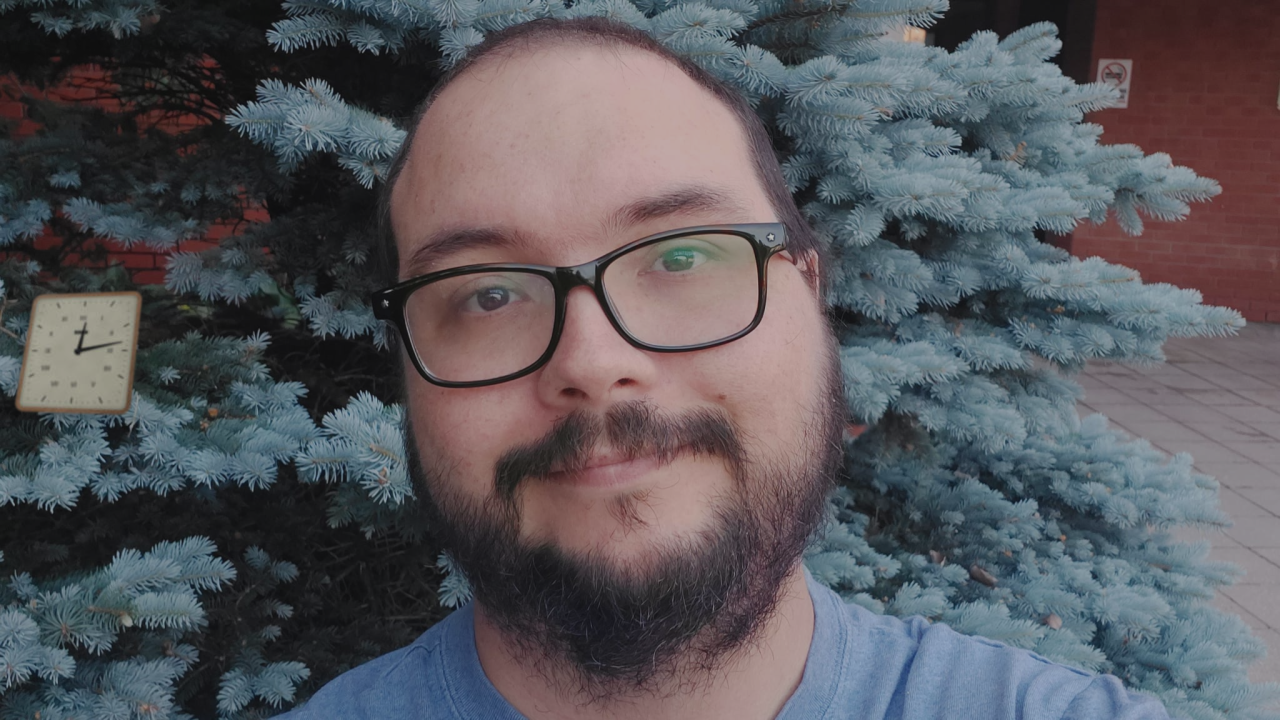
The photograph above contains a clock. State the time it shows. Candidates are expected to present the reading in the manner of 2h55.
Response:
12h13
